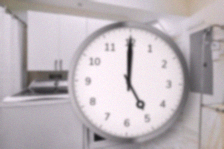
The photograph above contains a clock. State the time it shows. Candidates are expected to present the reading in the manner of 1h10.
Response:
5h00
